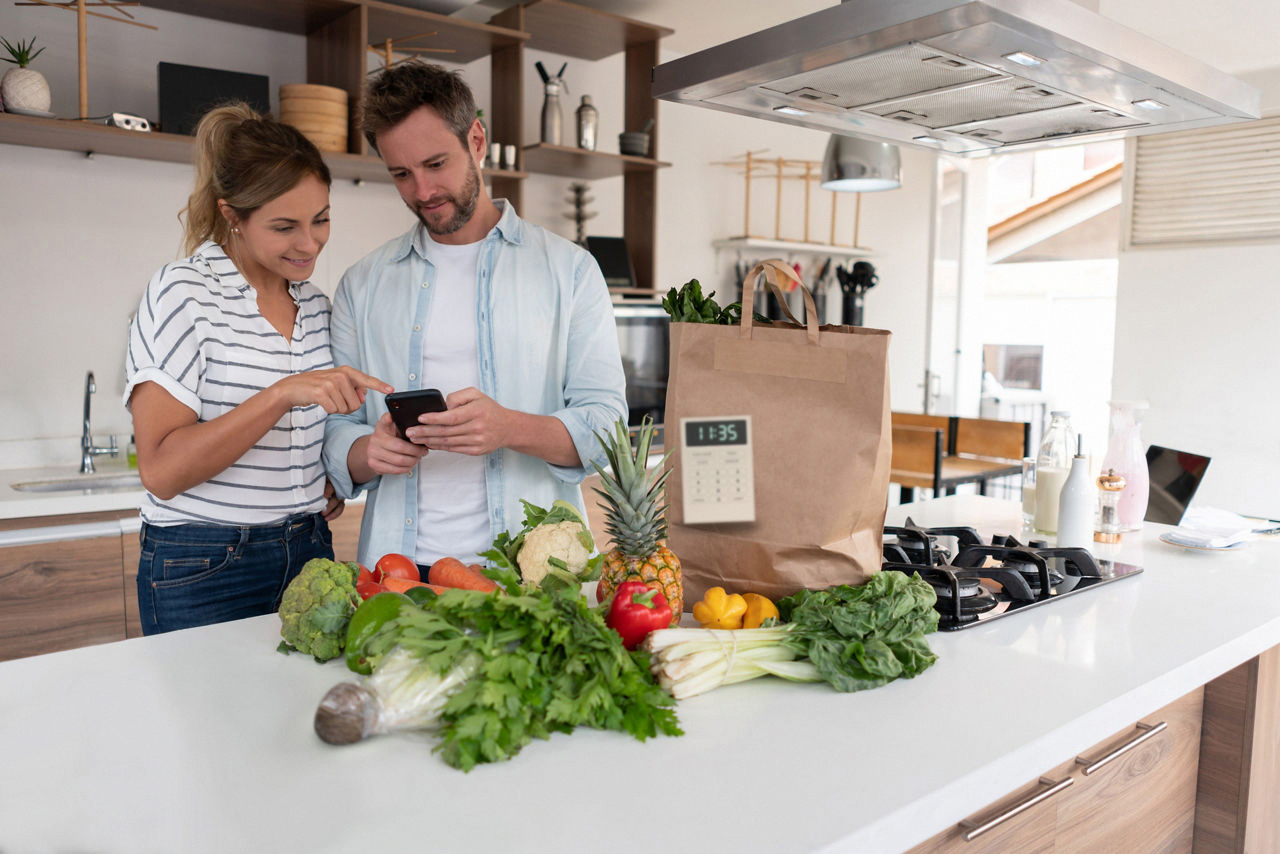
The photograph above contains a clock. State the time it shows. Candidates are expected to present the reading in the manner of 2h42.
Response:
11h35
